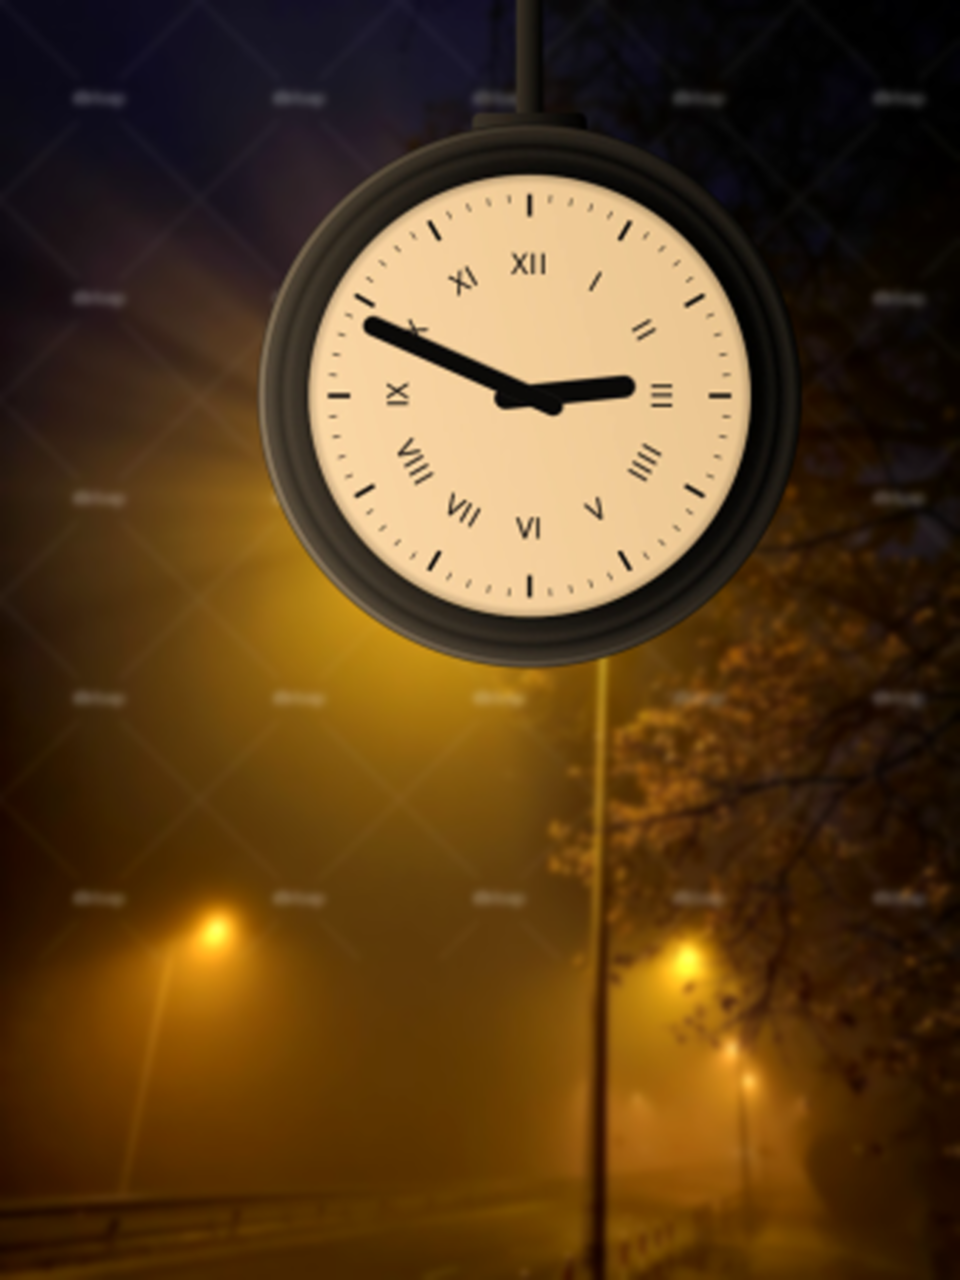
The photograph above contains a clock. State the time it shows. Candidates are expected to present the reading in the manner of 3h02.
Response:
2h49
